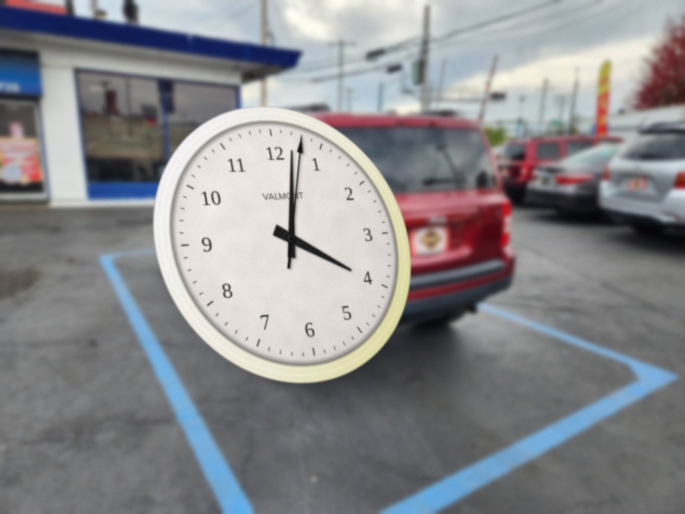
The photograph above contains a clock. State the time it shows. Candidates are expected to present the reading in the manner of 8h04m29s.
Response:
4h02m03s
